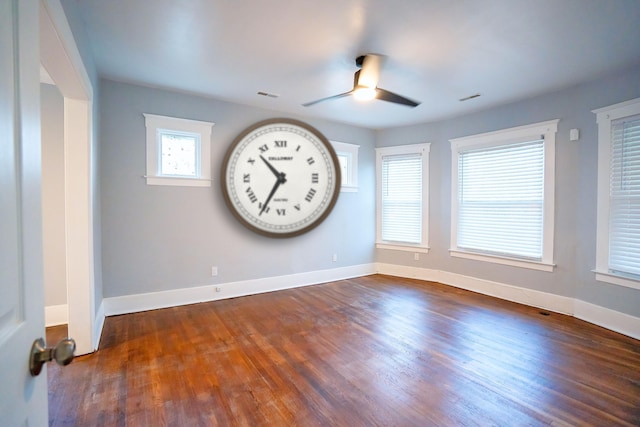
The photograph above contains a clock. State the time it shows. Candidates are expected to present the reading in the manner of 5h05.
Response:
10h35
